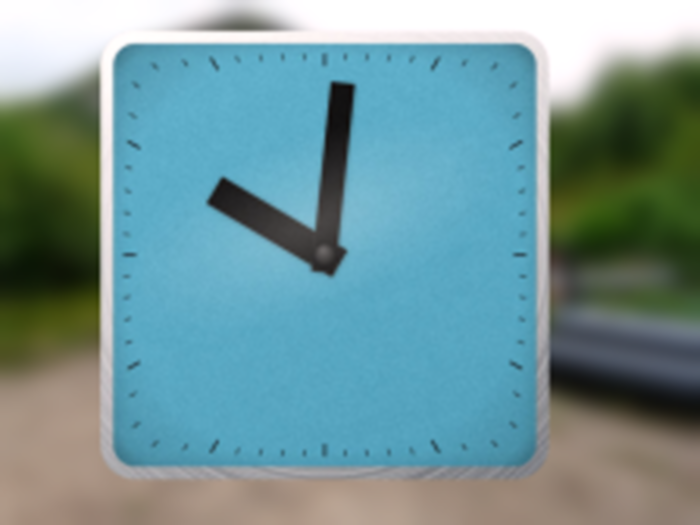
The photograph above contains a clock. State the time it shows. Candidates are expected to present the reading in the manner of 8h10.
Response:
10h01
